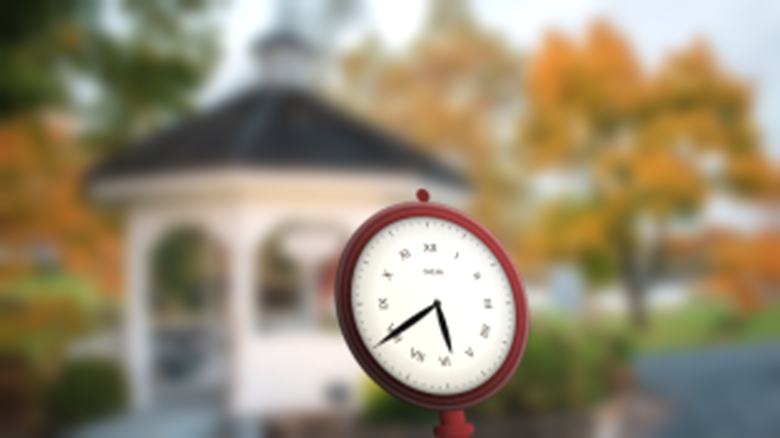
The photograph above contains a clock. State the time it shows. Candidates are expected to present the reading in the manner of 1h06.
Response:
5h40
